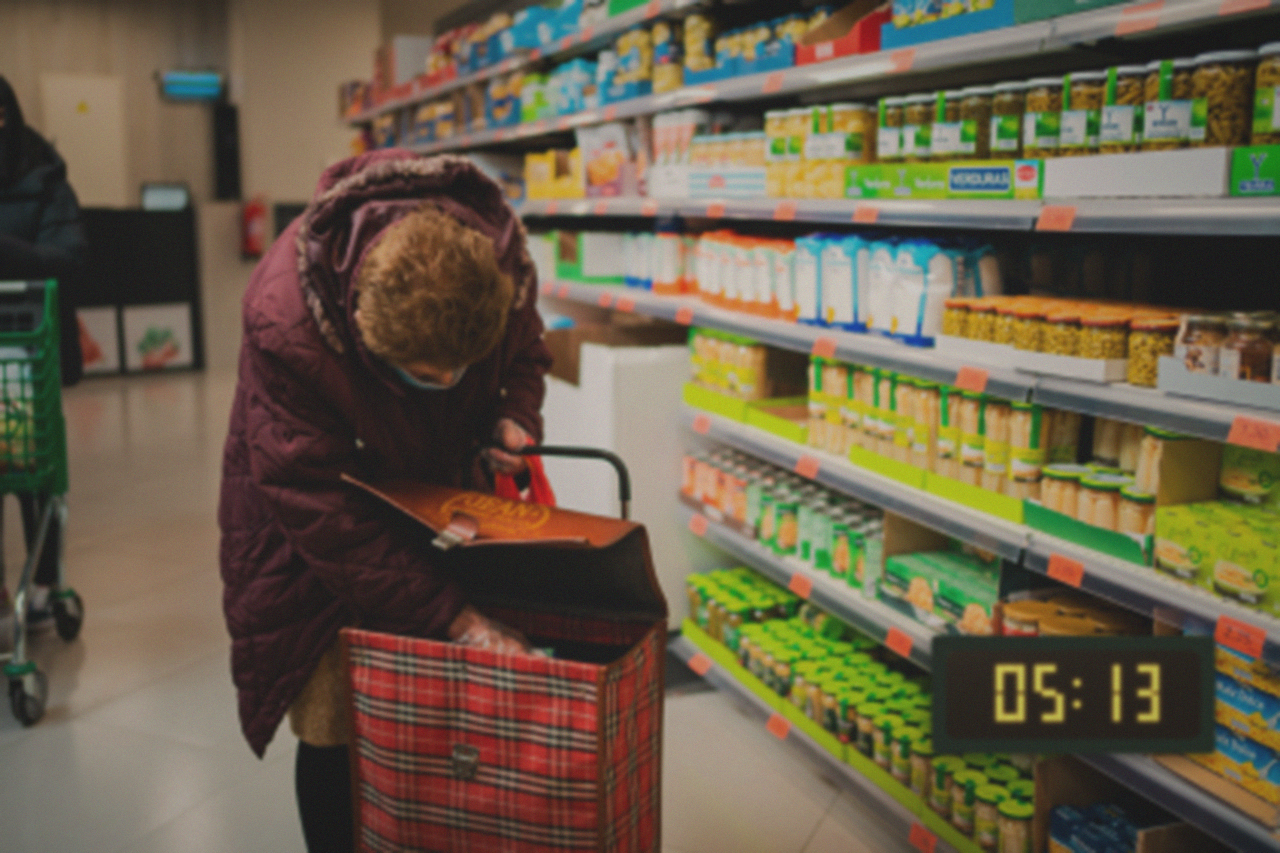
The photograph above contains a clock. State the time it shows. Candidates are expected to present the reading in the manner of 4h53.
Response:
5h13
